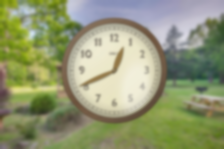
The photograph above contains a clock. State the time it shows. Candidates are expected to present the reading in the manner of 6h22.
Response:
12h41
